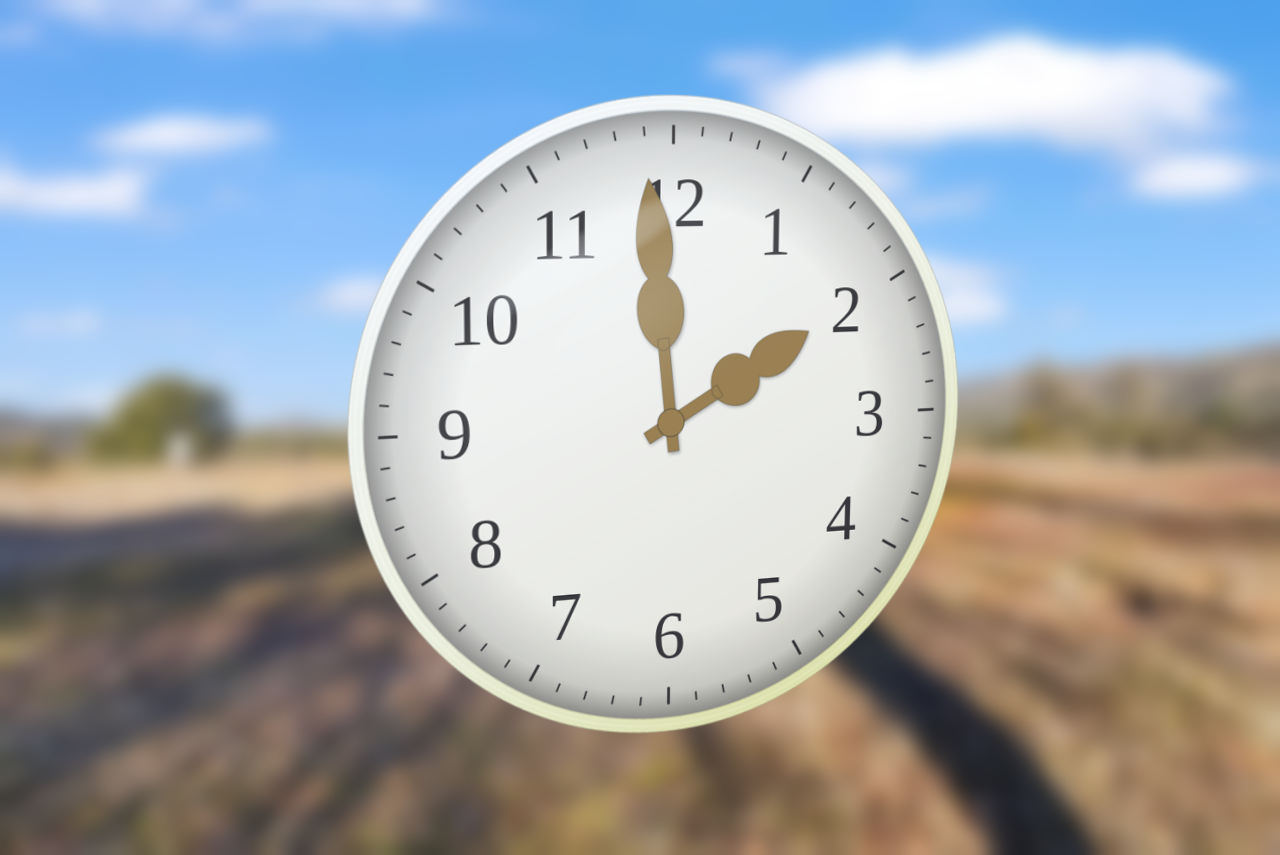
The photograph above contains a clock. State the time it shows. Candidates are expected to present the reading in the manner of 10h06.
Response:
1h59
